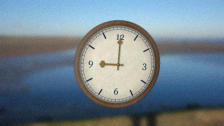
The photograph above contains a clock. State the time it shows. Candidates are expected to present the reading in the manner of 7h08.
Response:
9h00
